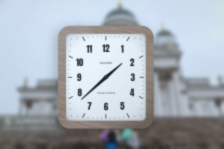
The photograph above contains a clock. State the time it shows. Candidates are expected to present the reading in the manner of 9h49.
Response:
1h38
